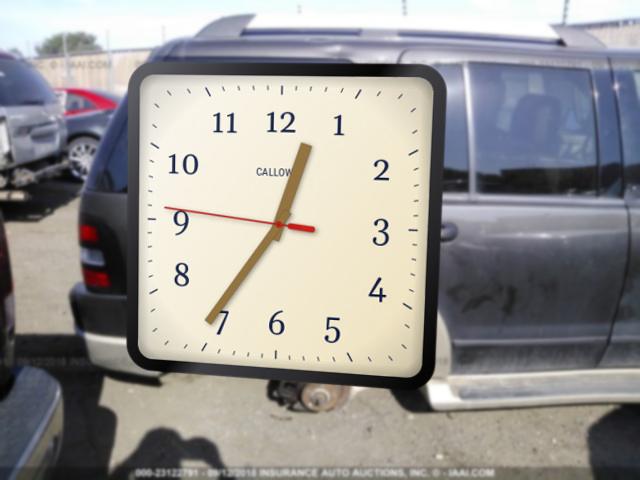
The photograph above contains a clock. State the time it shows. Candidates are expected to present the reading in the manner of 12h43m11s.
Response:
12h35m46s
